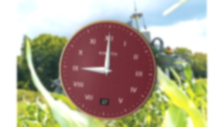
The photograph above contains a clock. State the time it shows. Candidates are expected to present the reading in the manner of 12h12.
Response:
9h00
